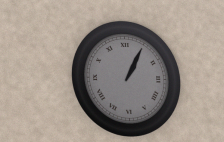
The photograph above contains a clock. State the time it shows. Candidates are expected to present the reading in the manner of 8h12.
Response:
1h05
